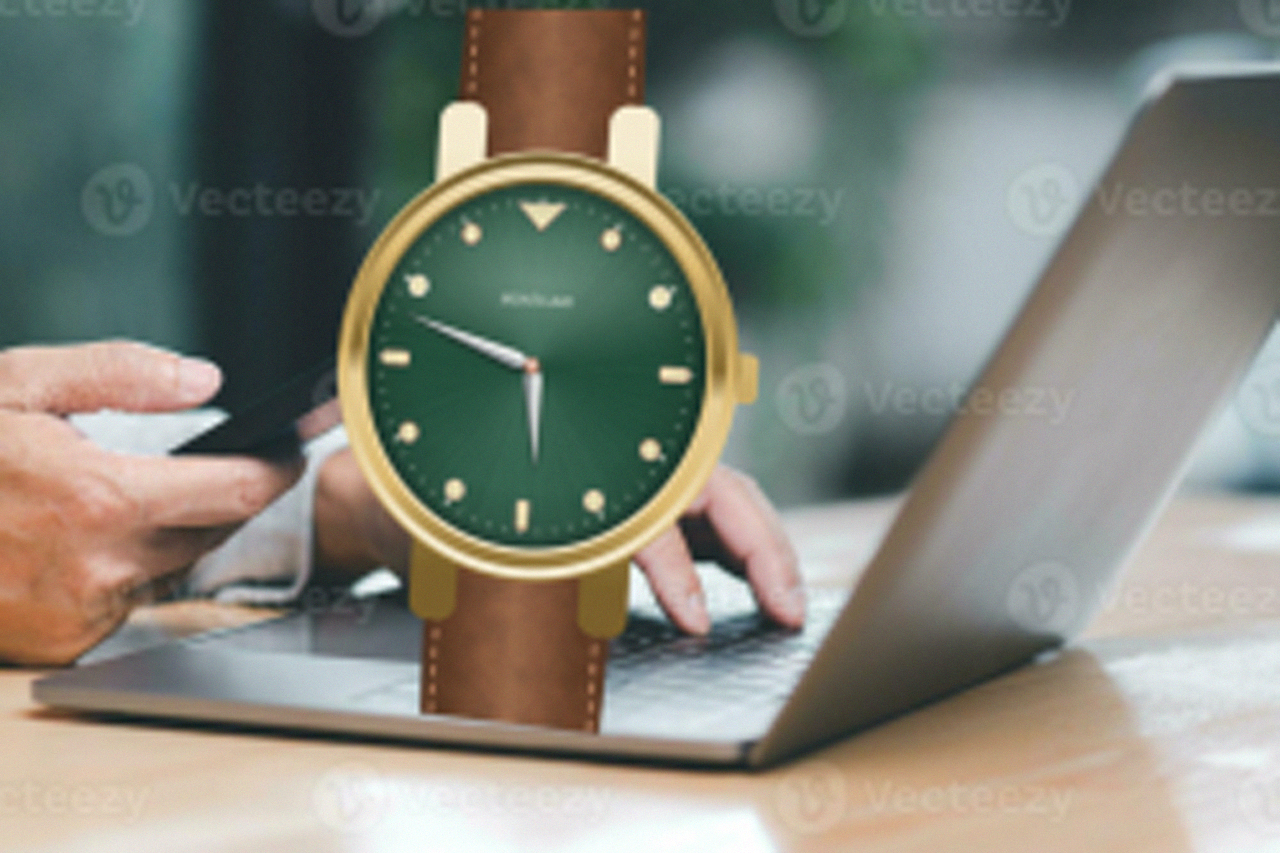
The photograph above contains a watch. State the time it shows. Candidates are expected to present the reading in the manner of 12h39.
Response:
5h48
